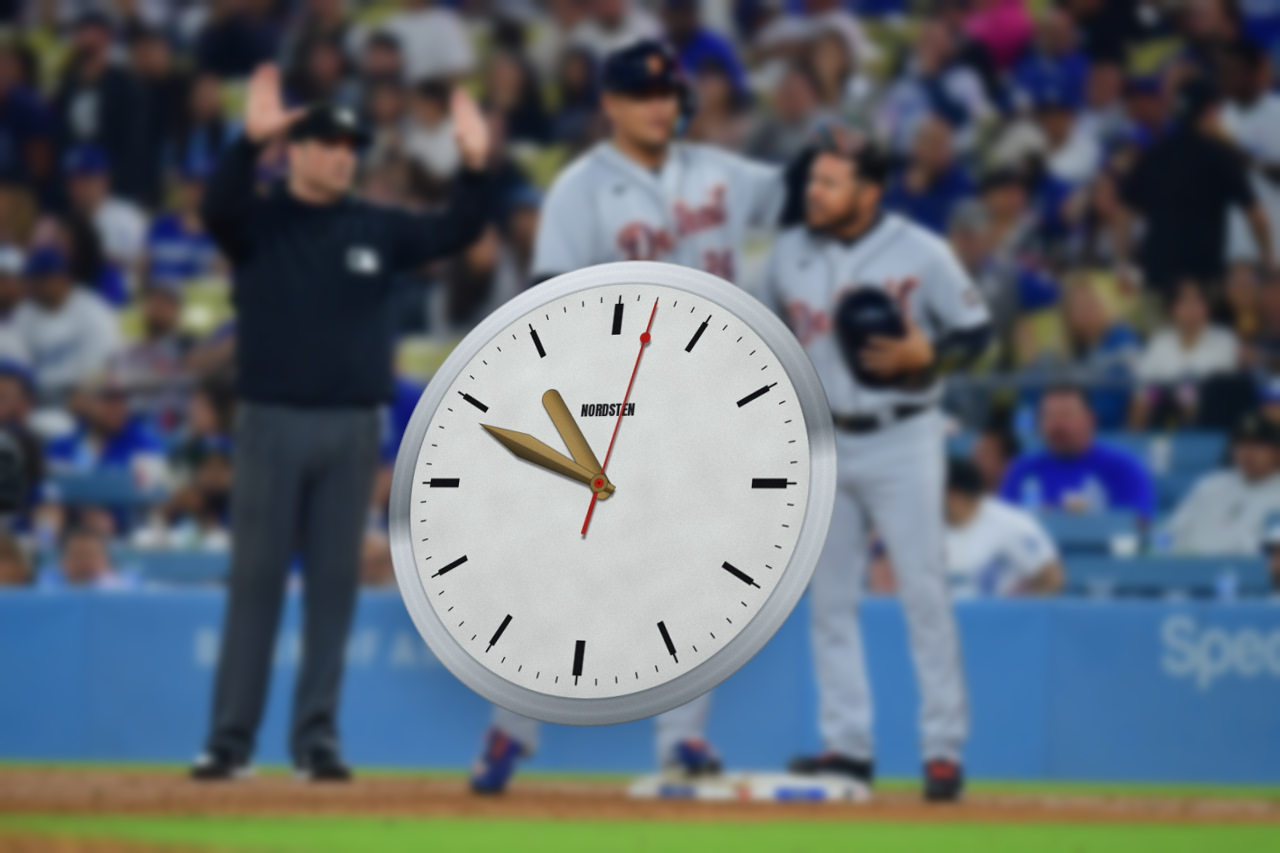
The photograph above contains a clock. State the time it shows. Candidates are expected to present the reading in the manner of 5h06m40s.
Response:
10h49m02s
